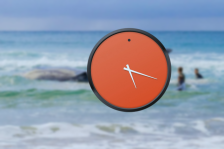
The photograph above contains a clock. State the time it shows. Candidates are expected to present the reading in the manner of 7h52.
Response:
5h18
